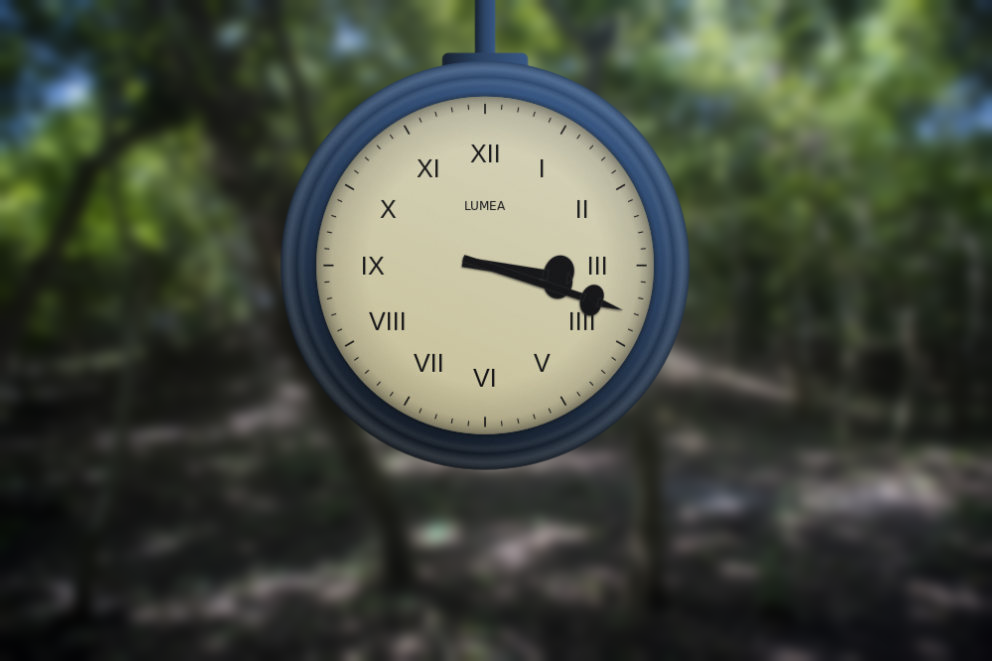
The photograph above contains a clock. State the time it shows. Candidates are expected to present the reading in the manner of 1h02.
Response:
3h18
